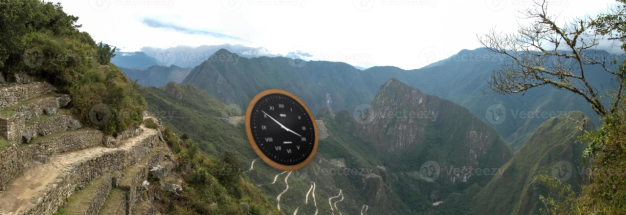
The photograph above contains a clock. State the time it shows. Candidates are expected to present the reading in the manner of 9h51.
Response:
3h51
